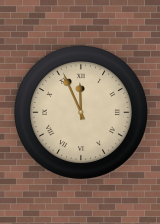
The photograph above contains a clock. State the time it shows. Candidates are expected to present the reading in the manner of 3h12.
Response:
11h56
